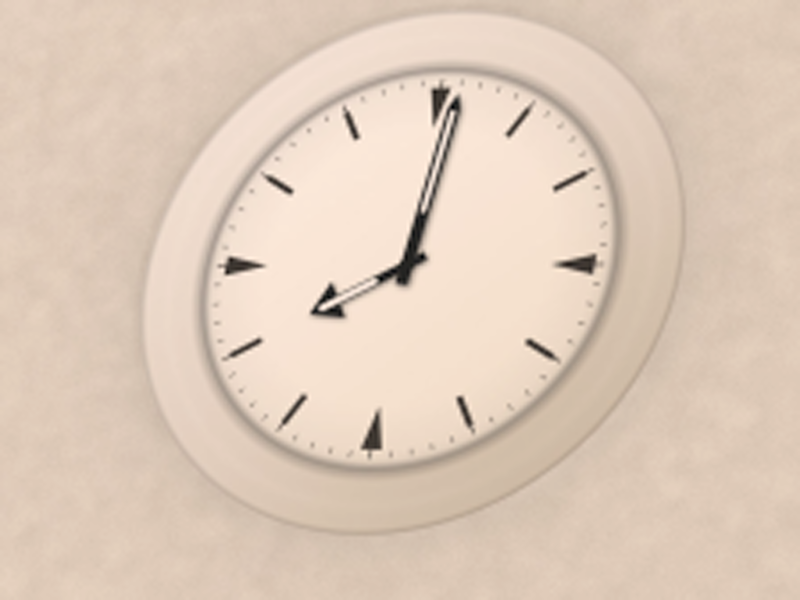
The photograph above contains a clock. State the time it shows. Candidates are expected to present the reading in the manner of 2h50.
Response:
8h01
